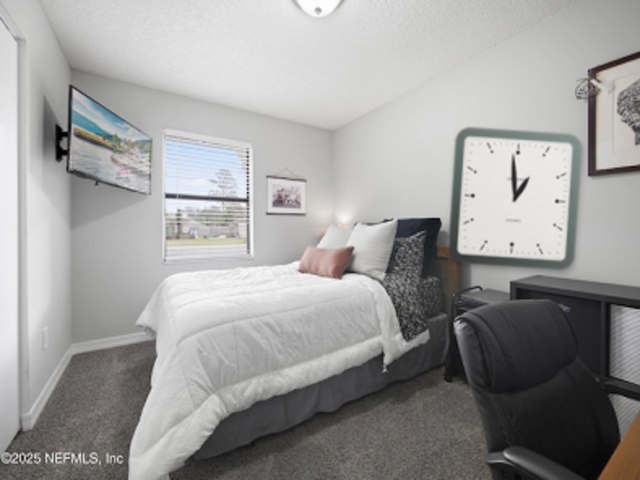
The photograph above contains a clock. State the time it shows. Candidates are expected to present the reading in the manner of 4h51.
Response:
12h59
